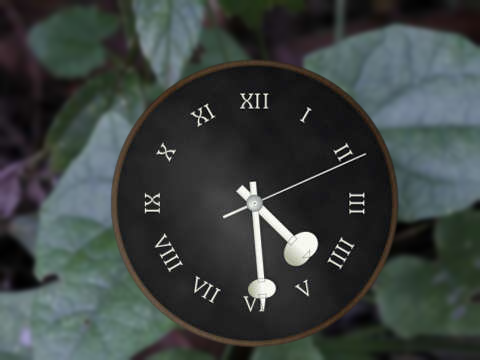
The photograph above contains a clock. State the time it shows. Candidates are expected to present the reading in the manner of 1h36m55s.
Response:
4h29m11s
